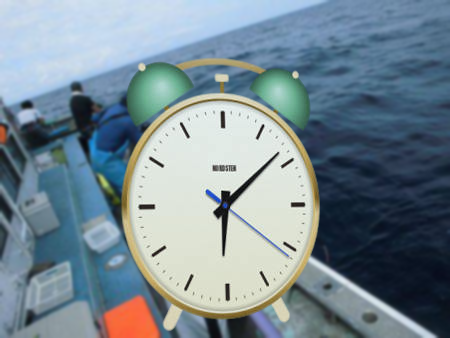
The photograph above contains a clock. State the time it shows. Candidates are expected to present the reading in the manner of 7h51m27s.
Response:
6h08m21s
